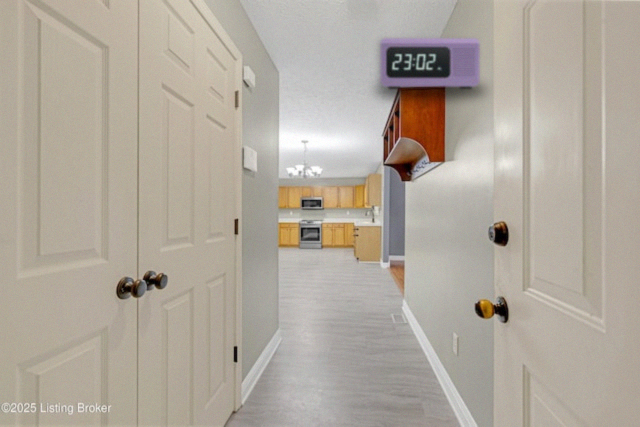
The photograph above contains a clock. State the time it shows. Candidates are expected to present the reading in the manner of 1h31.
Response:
23h02
